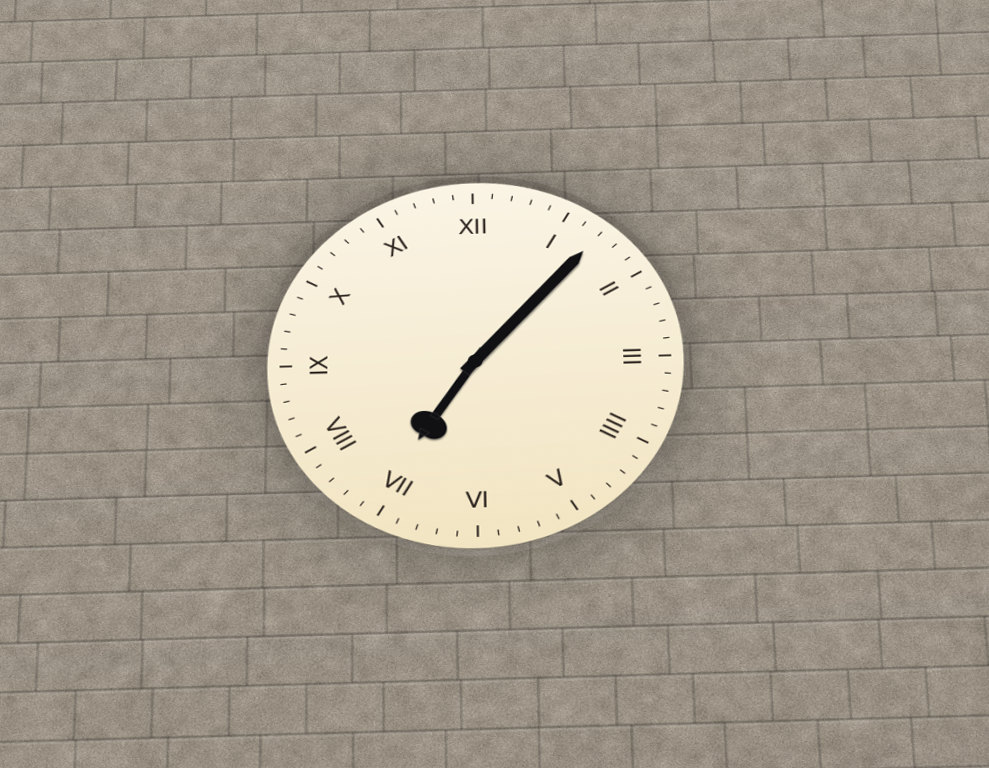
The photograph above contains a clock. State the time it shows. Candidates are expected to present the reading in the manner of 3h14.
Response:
7h07
